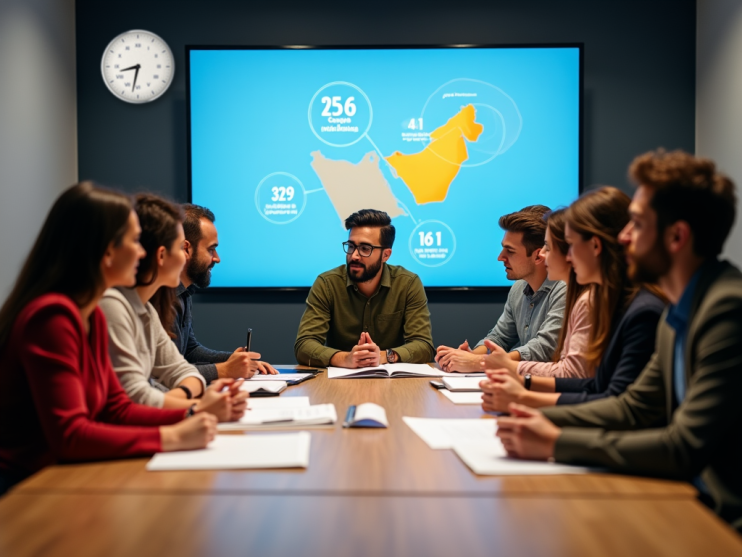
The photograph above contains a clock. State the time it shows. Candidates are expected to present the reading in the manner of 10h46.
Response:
8h32
